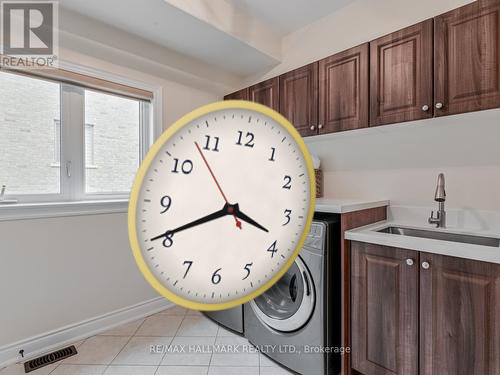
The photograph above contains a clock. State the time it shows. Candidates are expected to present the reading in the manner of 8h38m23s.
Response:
3h40m53s
